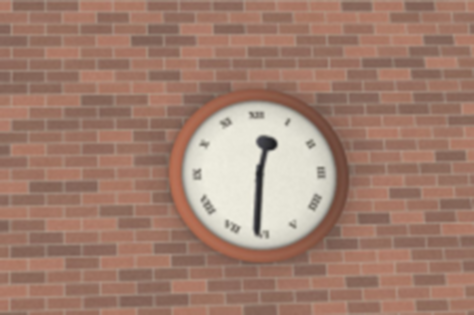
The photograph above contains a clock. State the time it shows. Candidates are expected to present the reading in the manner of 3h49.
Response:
12h31
